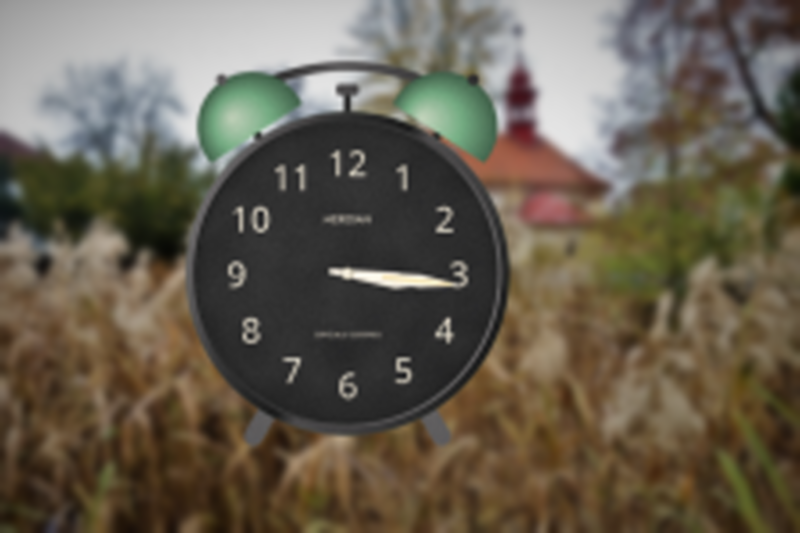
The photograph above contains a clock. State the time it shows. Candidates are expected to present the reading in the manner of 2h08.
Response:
3h16
